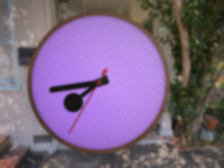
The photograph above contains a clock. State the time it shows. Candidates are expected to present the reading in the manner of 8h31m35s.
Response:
7h43m35s
